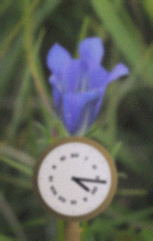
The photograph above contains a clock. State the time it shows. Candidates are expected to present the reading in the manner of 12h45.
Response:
4h16
